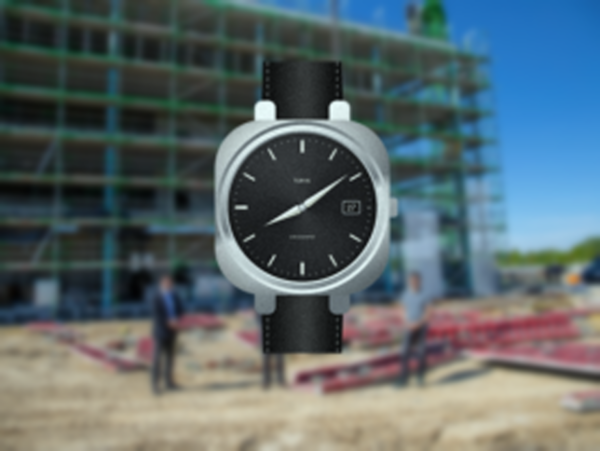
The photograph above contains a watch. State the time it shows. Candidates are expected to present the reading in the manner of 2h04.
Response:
8h09
